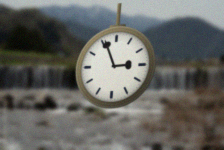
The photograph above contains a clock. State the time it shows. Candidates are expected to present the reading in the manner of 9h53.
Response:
2h56
